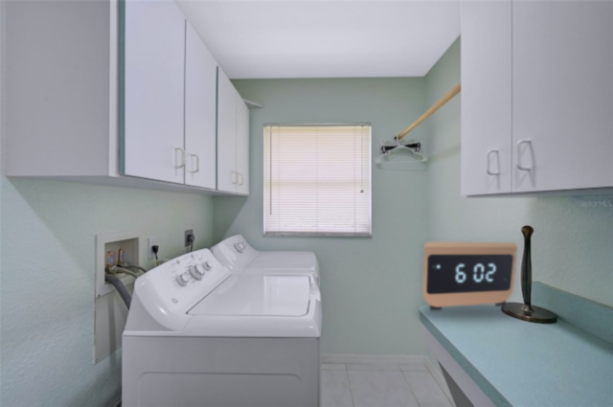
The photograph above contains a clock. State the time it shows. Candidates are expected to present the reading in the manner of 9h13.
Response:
6h02
